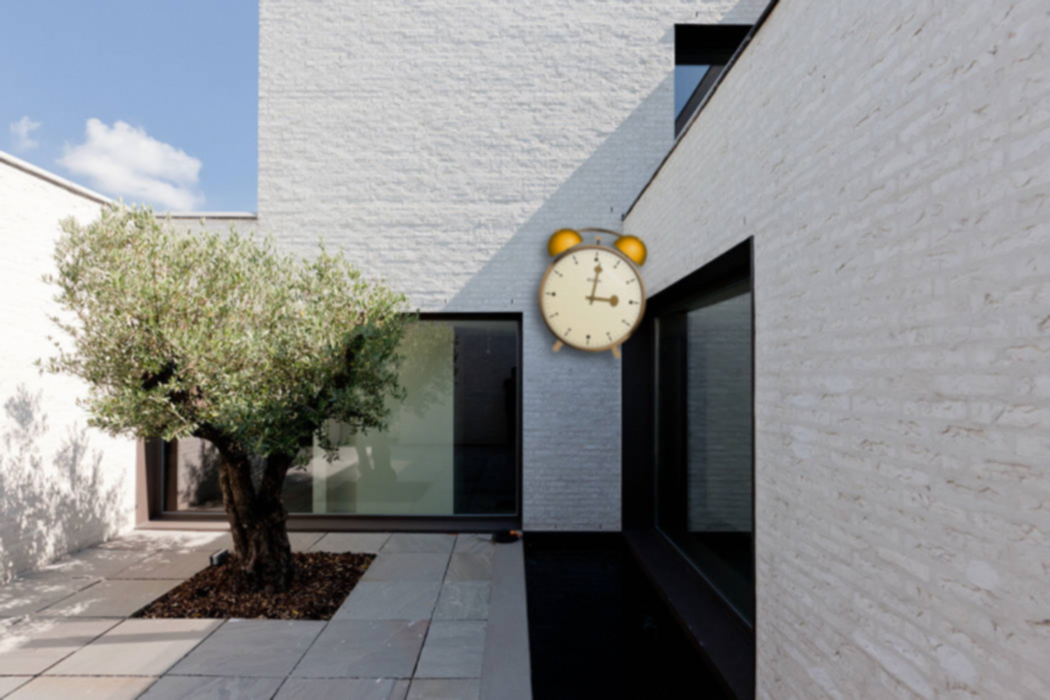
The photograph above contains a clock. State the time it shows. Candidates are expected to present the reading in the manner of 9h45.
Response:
3h01
